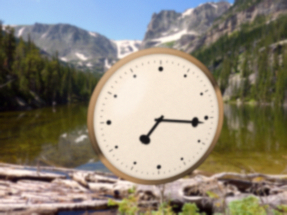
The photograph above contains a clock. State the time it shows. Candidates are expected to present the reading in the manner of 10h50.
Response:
7h16
